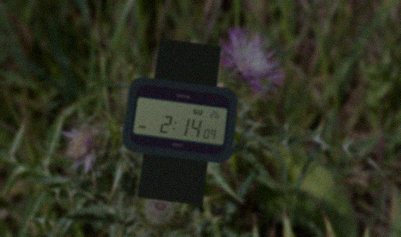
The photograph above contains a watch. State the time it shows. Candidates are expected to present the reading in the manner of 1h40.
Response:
2h14
